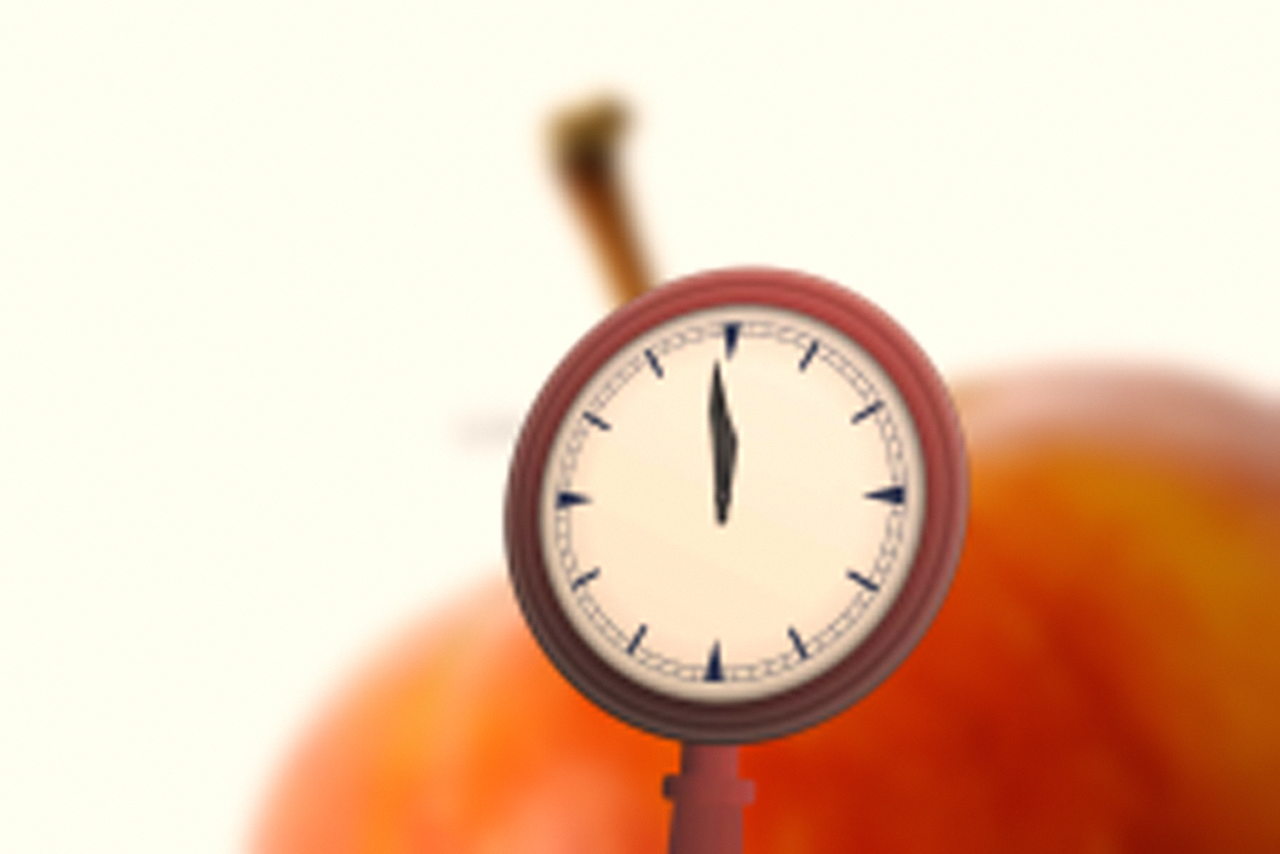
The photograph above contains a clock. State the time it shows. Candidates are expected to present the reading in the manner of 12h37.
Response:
11h59
